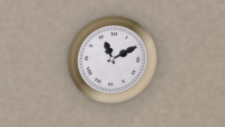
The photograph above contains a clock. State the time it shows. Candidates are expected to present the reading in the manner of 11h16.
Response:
11h10
